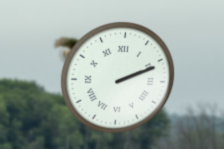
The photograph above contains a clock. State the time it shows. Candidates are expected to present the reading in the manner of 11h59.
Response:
2h11
